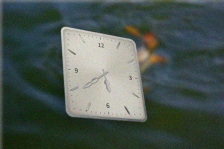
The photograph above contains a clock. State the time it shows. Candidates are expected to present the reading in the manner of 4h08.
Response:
5h39
